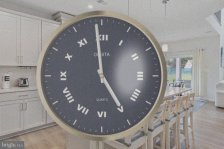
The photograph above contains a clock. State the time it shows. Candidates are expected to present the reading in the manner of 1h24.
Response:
4h59
